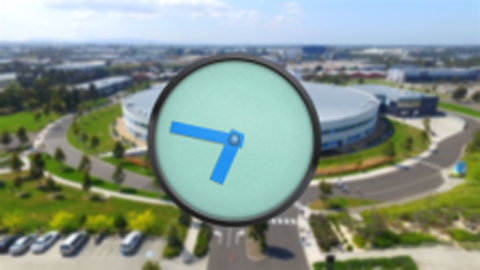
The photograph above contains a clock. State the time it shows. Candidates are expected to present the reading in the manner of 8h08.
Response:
6h47
